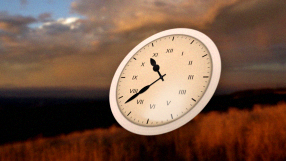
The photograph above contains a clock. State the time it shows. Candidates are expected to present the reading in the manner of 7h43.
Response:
10h38
